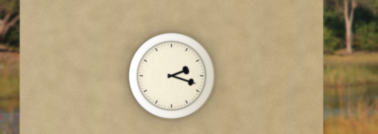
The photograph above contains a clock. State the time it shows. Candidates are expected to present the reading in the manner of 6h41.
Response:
2h18
